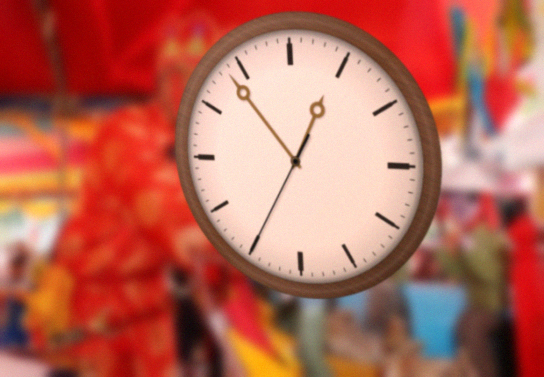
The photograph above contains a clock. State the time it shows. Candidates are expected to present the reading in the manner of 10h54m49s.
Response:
12h53m35s
